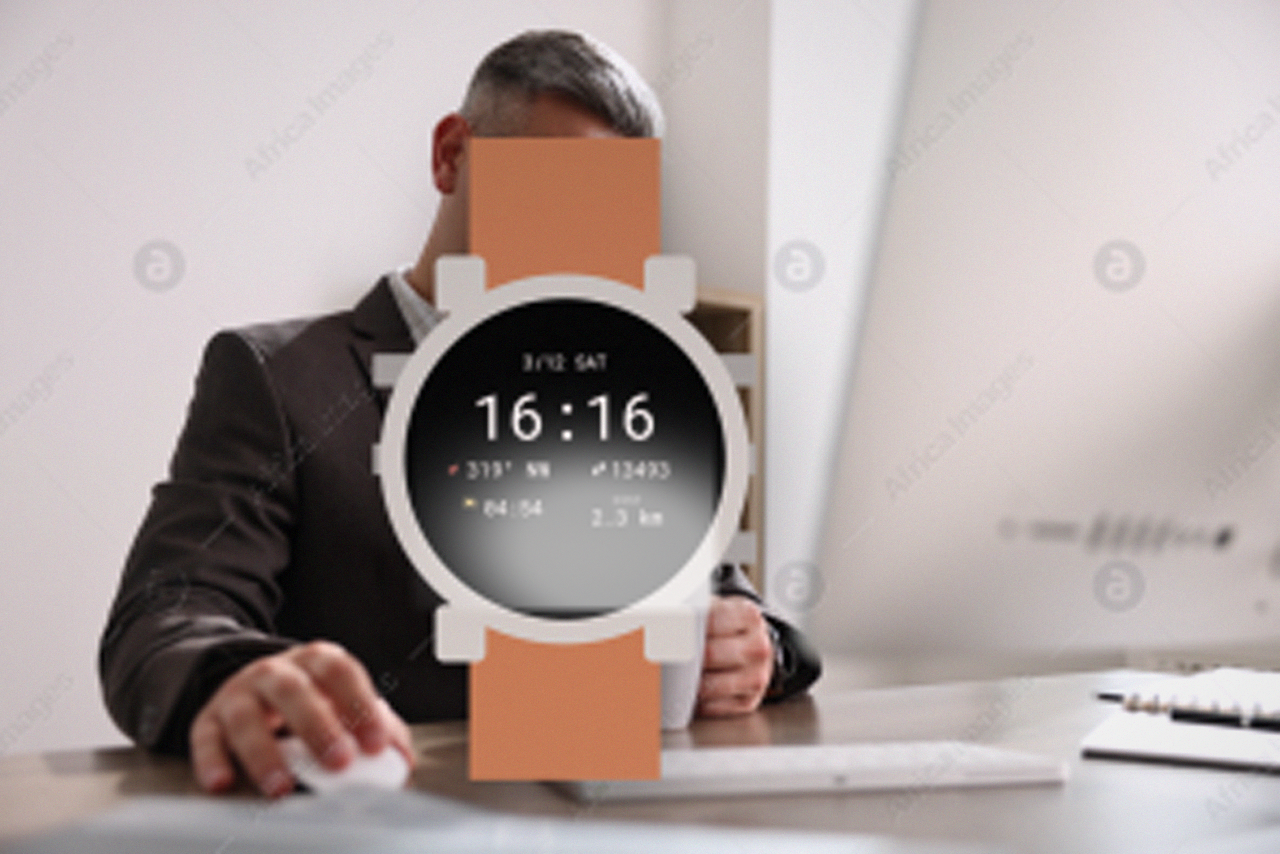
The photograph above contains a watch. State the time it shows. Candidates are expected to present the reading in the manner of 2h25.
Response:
16h16
